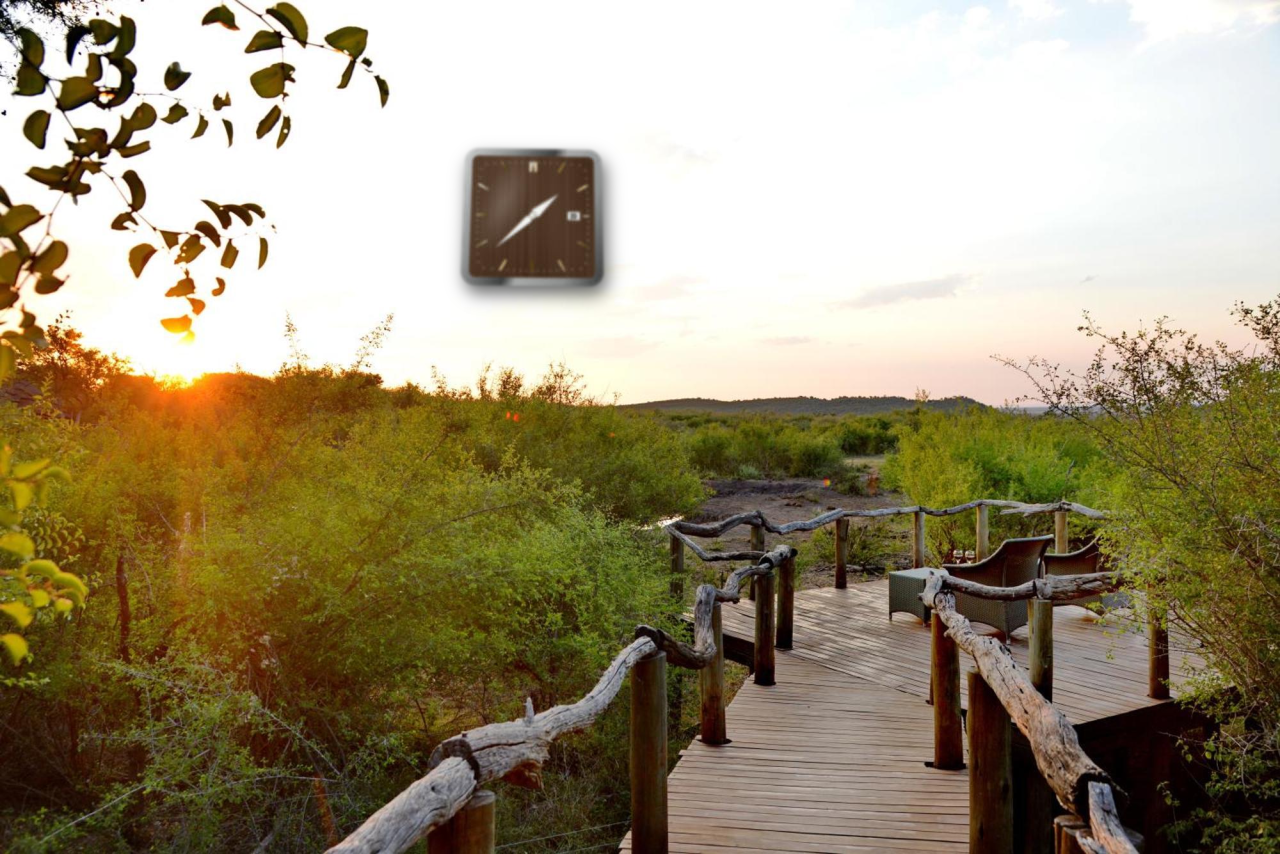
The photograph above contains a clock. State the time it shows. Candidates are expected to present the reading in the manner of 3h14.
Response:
1h38
